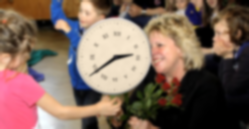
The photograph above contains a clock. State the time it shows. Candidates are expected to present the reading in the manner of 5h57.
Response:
2h39
